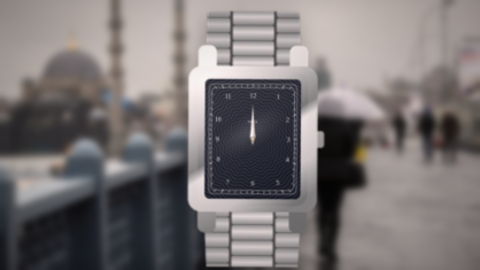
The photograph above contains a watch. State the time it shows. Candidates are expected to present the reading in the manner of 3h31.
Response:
12h00
